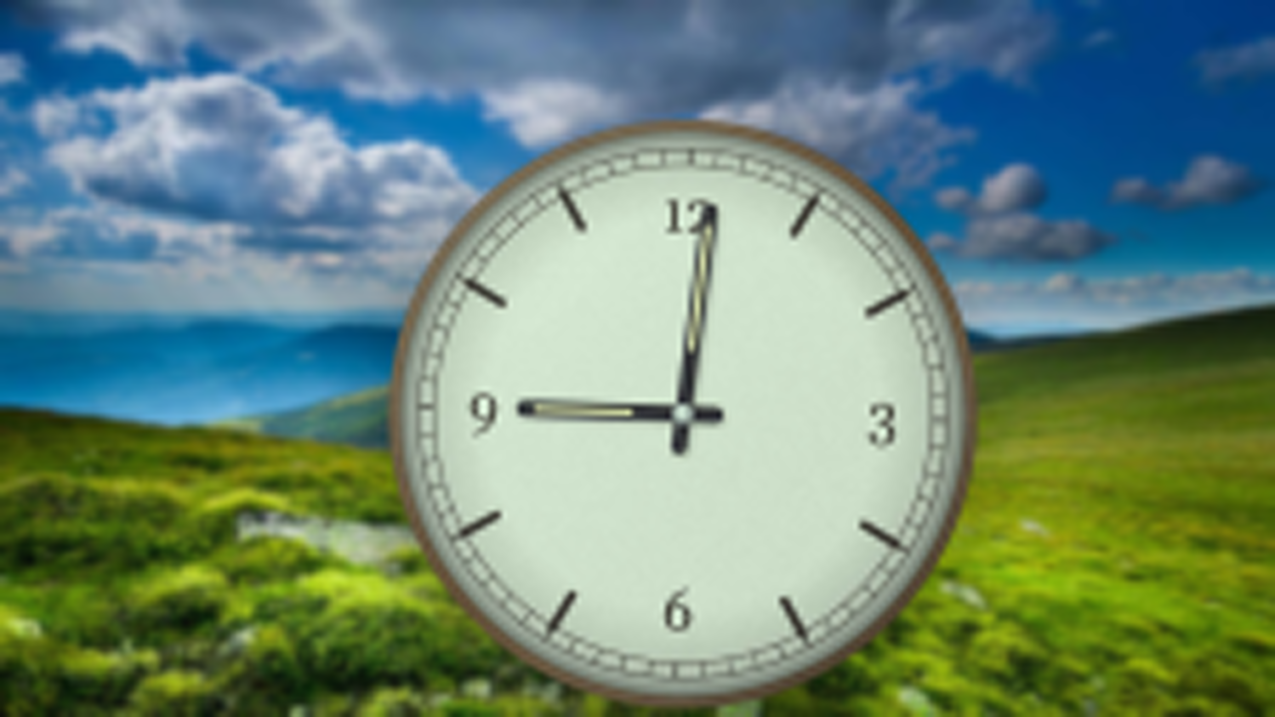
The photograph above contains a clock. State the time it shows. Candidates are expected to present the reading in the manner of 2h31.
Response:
9h01
